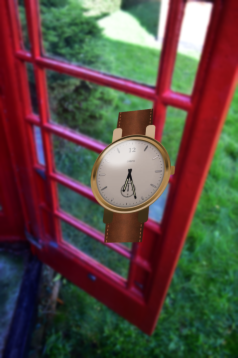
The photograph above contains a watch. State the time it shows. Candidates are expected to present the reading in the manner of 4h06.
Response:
6h27
